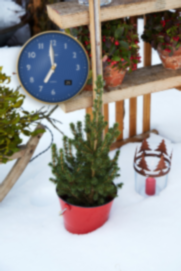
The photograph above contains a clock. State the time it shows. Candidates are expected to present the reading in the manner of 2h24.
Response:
6h59
